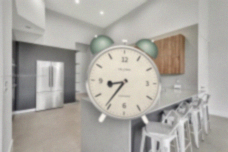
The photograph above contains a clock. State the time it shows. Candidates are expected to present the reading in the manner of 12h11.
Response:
8h36
